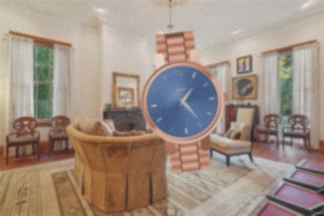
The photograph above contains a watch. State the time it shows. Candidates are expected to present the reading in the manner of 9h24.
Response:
1h24
